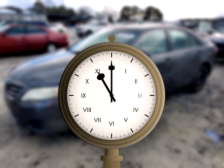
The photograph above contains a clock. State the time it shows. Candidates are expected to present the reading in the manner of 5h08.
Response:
11h00
